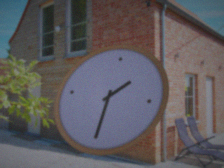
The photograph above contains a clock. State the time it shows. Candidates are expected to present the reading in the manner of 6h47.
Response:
1h30
